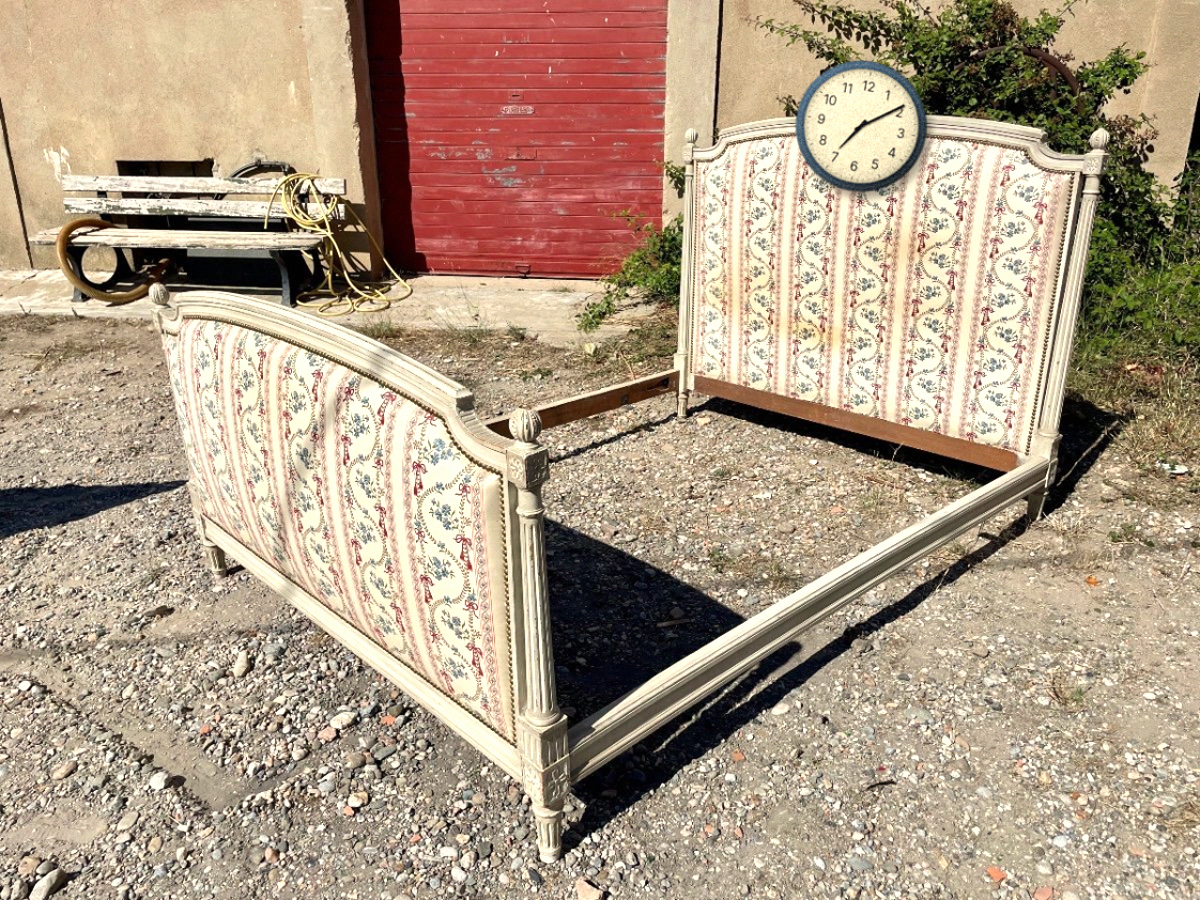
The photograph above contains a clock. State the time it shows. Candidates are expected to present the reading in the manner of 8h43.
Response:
7h09
